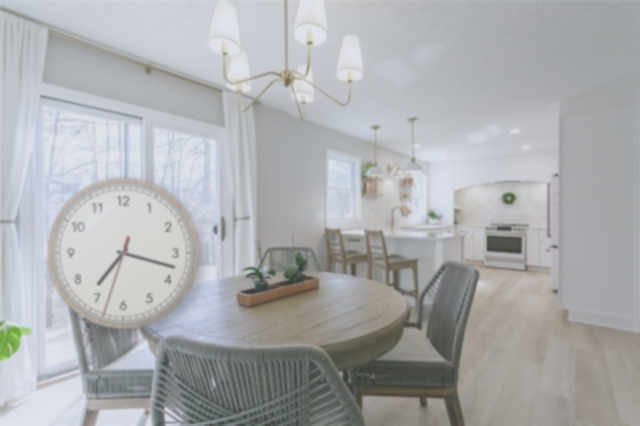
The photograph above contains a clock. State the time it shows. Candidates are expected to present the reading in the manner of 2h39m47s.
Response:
7h17m33s
